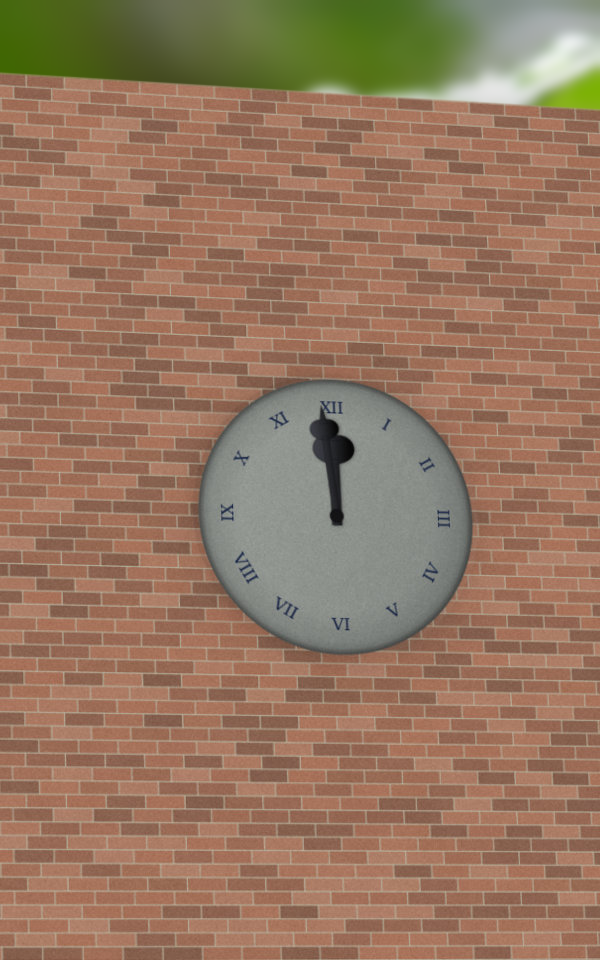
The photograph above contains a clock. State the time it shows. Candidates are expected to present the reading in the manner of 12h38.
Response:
11h59
